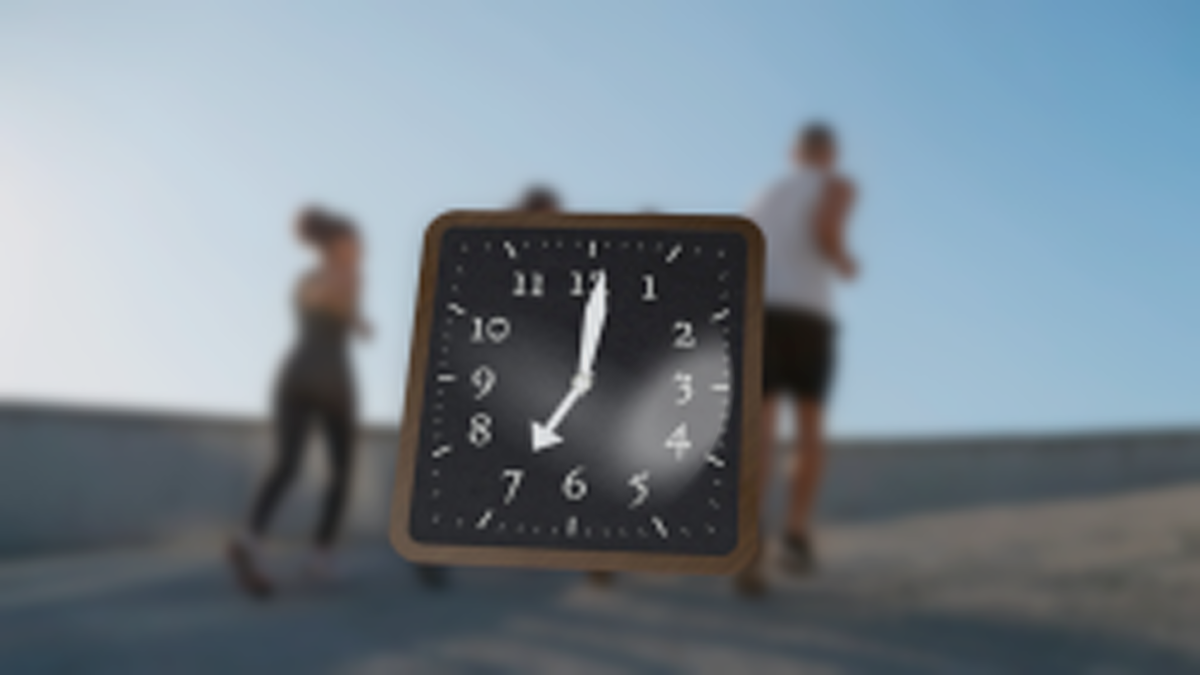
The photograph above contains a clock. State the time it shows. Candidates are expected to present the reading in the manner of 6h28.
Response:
7h01
